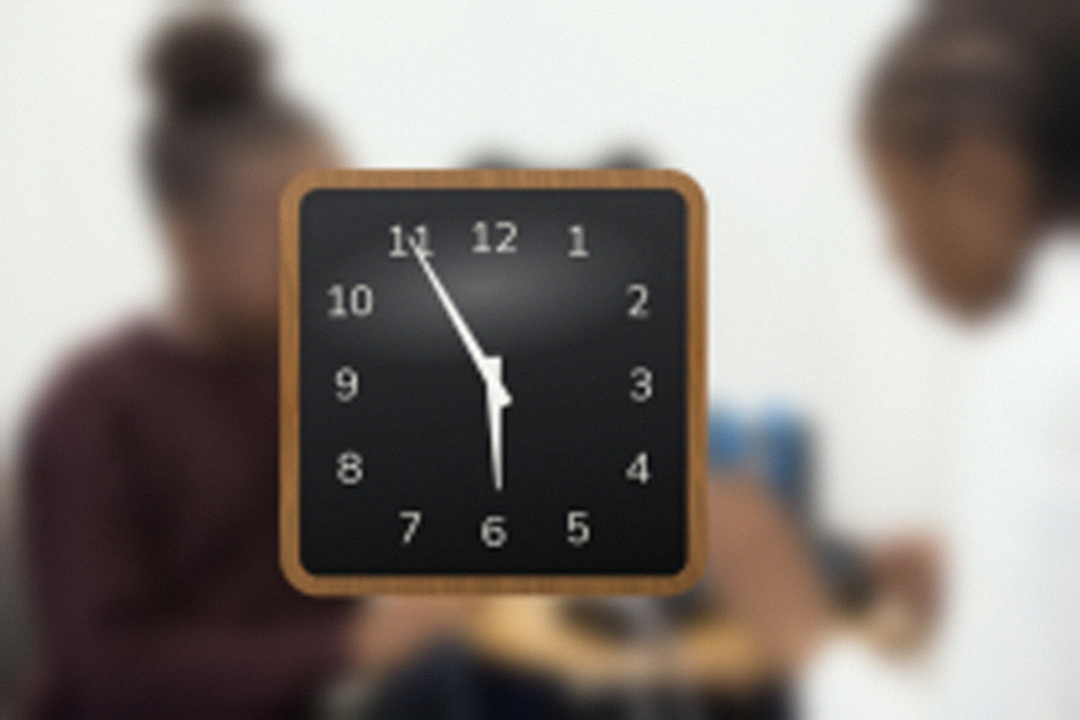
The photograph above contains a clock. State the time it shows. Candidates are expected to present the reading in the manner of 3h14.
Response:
5h55
